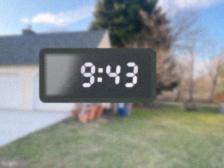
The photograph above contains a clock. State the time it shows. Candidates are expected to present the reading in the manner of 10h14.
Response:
9h43
